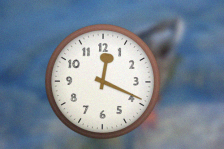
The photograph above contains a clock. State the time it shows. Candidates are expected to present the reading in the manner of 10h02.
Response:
12h19
